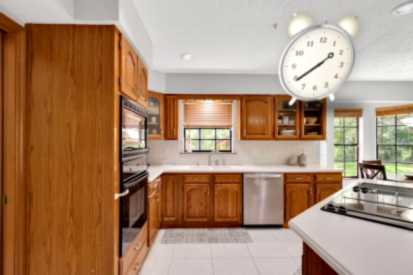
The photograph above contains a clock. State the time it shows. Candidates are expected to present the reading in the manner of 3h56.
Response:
1h39
